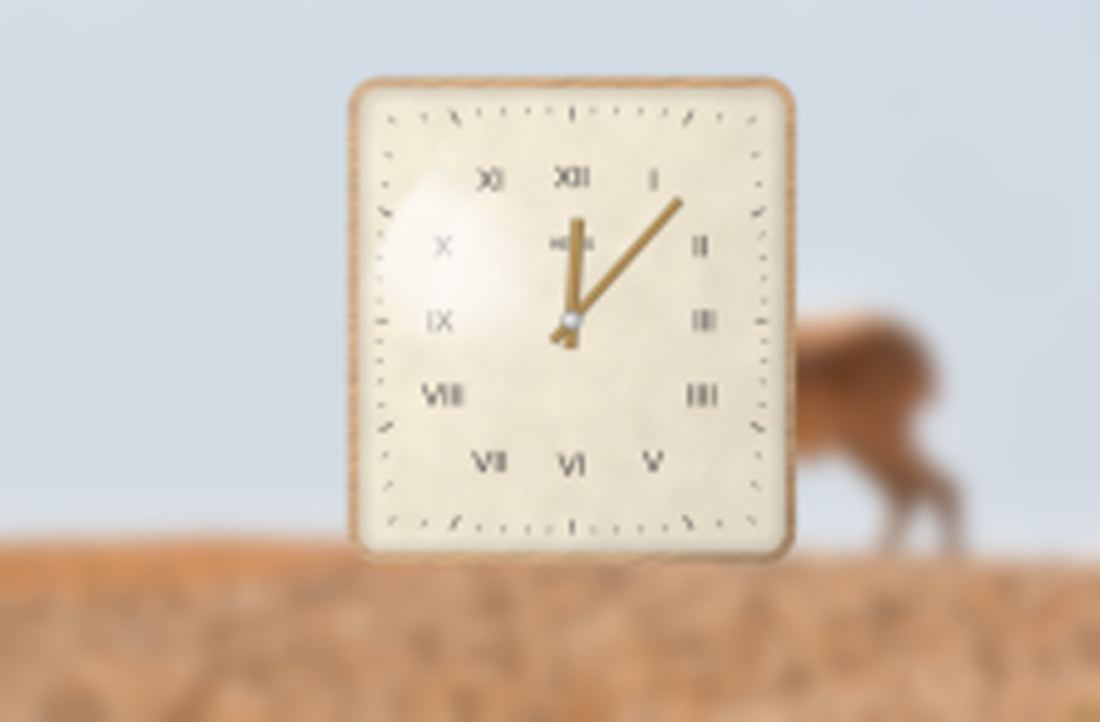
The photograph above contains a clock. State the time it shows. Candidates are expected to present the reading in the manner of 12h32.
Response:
12h07
